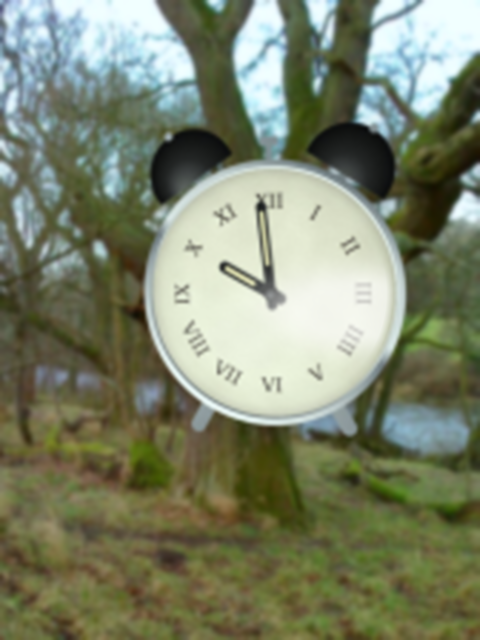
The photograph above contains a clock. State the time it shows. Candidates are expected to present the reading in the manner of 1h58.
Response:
9h59
